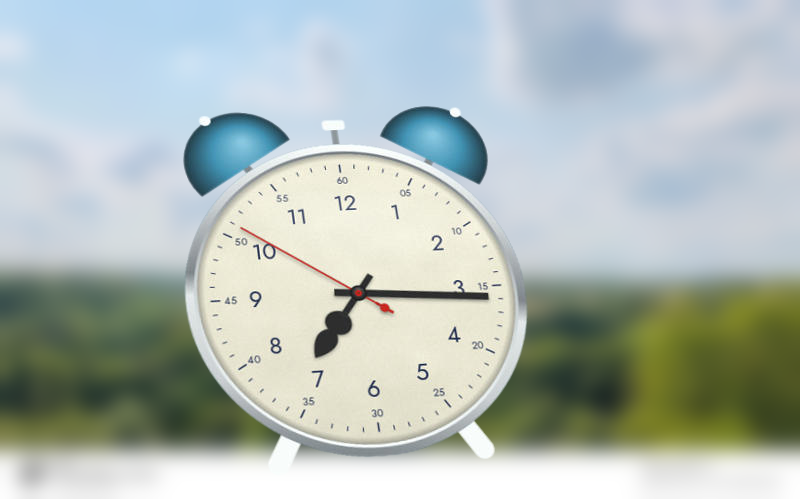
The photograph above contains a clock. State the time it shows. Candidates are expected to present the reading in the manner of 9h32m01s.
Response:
7h15m51s
